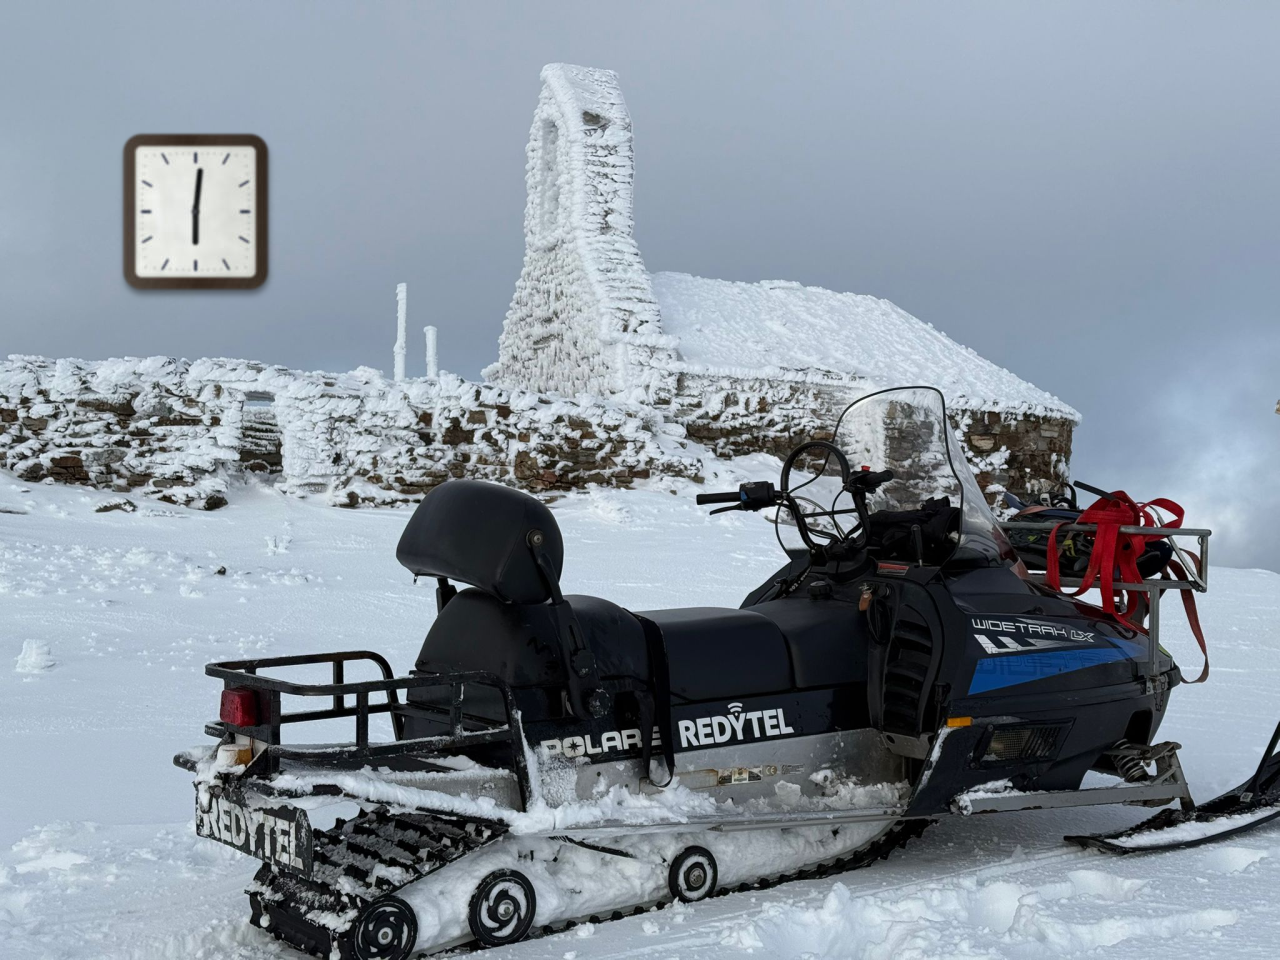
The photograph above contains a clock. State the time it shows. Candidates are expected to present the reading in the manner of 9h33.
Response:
6h01
